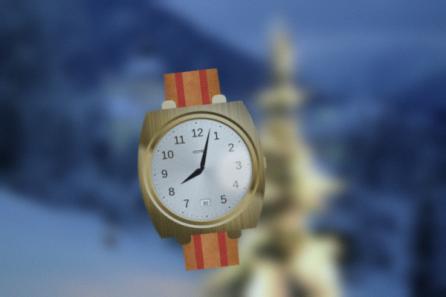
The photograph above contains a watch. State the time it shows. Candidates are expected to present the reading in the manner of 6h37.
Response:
8h03
